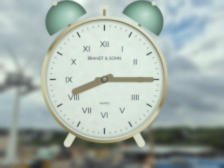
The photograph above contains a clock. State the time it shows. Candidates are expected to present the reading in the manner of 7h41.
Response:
8h15
